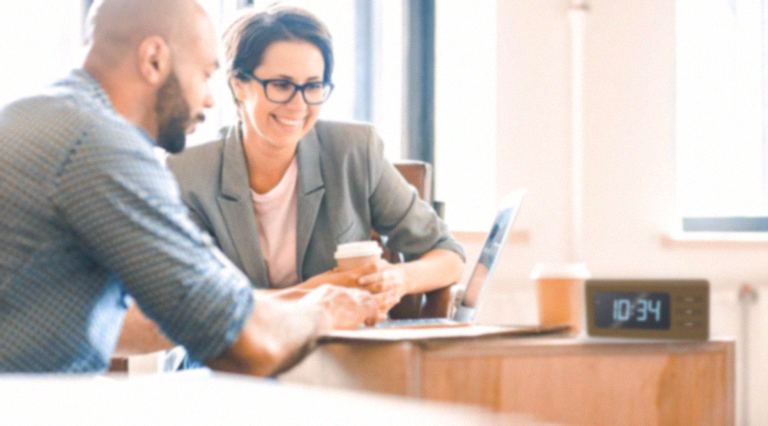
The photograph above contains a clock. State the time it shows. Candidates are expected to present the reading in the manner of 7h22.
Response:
10h34
